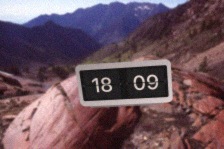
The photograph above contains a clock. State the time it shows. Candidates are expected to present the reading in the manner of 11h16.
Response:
18h09
